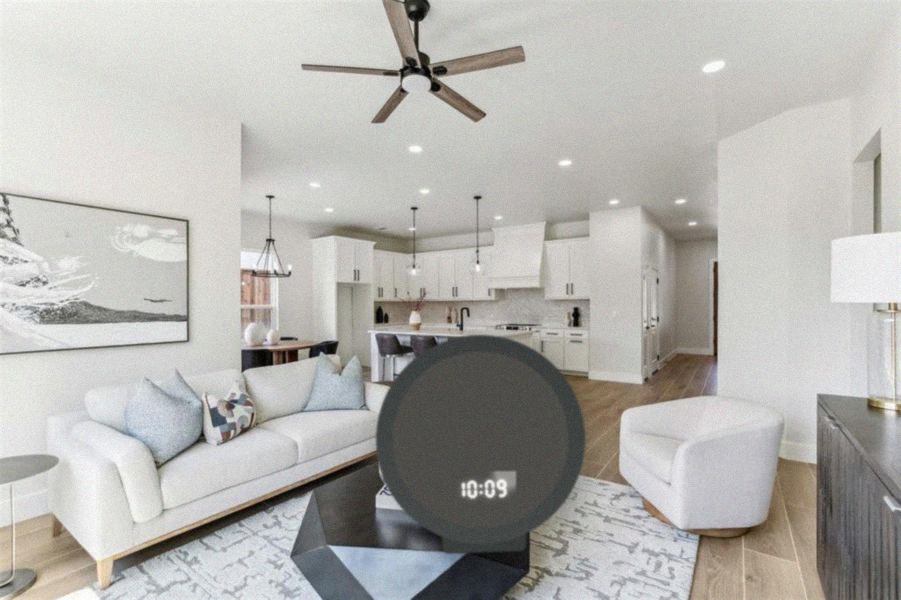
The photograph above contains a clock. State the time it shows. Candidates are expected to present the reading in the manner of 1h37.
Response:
10h09
